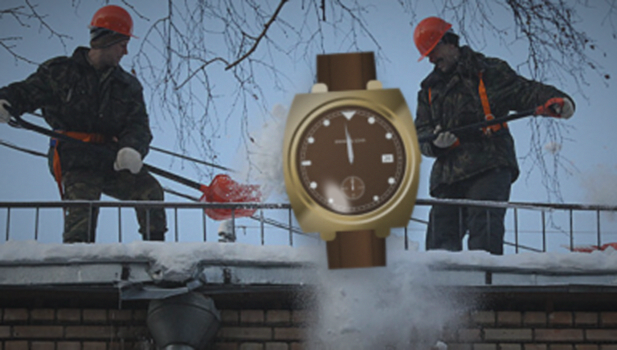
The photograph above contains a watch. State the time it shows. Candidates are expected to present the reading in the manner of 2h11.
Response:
11h59
